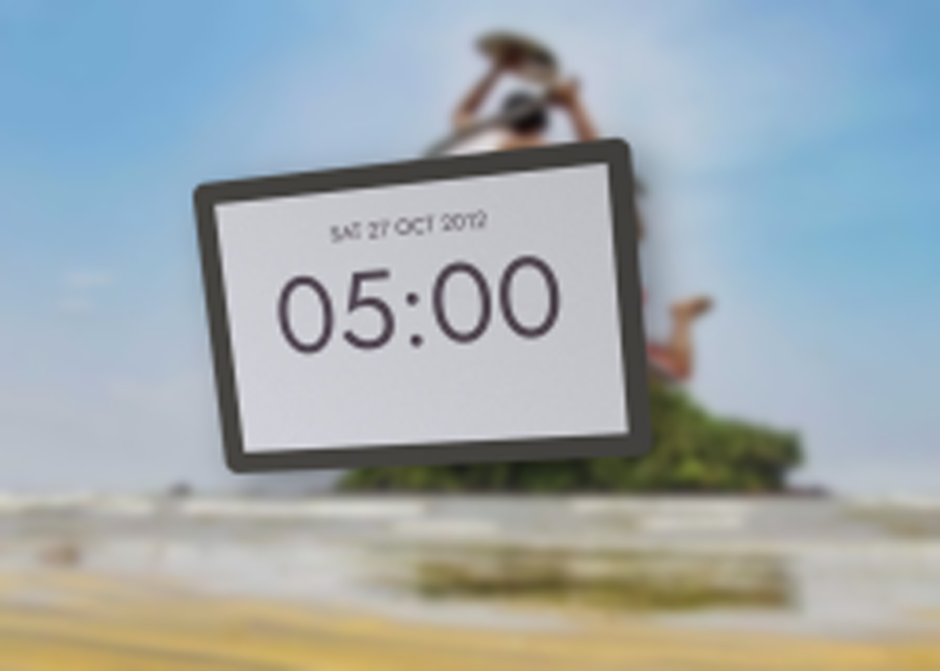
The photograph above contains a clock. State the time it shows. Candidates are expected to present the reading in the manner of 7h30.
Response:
5h00
